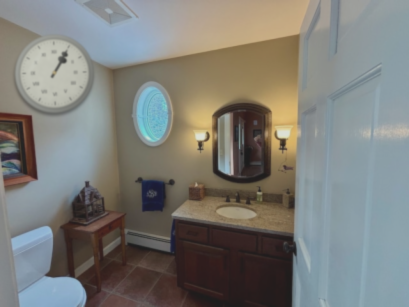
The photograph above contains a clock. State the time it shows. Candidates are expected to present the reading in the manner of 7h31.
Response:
1h05
